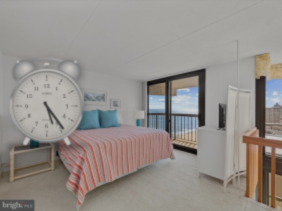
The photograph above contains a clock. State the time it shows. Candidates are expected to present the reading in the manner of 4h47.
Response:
5h24
